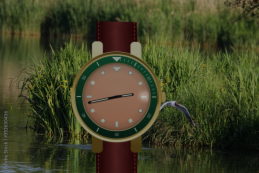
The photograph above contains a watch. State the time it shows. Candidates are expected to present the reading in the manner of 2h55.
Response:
2h43
